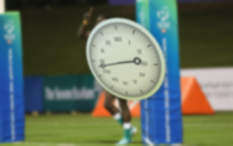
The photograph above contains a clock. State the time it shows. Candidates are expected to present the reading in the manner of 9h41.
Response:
2h43
